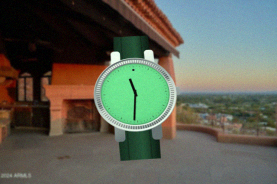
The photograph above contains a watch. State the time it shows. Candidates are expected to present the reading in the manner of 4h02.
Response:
11h31
